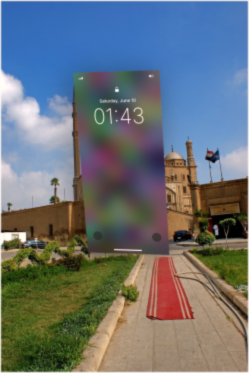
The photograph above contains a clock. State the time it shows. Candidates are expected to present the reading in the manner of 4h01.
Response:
1h43
